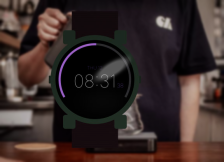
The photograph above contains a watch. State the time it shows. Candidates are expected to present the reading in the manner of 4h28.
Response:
8h31
